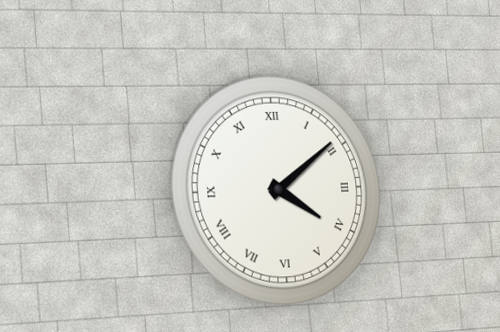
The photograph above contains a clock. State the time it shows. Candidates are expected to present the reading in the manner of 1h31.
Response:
4h09
